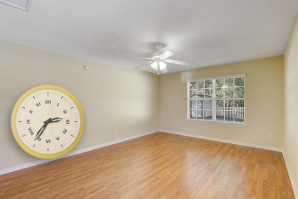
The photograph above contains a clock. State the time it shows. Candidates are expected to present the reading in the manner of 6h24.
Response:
2h36
